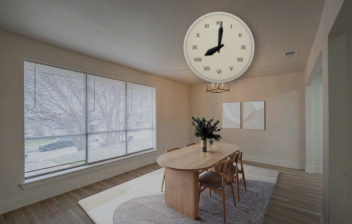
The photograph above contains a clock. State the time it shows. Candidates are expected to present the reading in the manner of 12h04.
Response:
8h01
